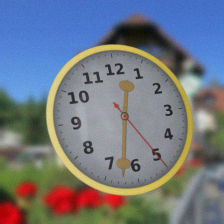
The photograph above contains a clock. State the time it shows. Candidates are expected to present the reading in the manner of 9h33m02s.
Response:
12h32m25s
